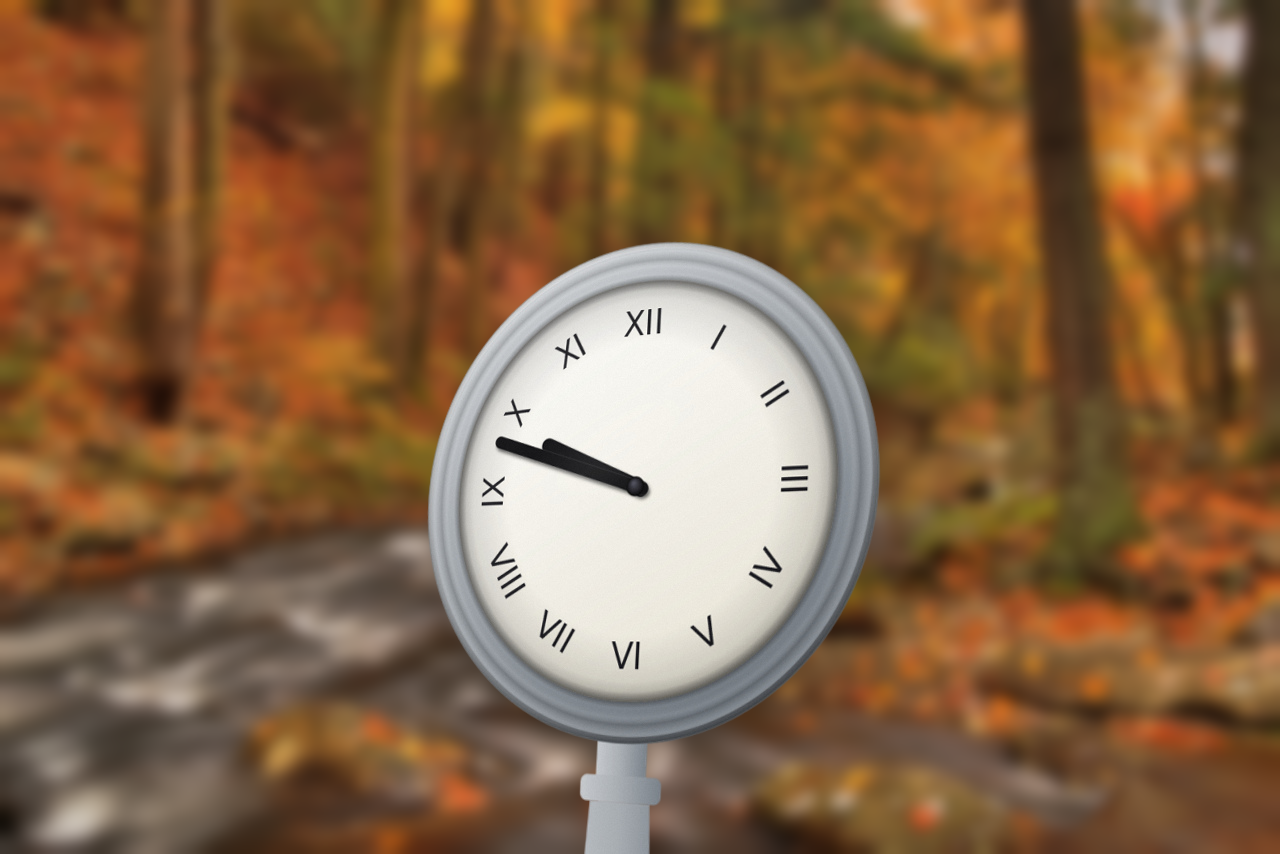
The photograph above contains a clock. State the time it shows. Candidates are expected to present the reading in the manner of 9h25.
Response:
9h48
